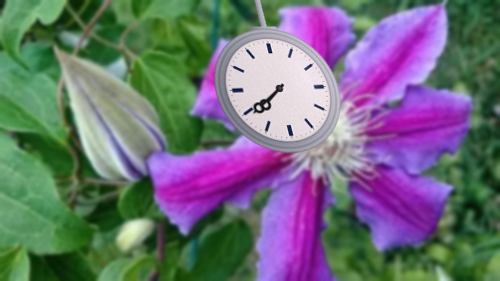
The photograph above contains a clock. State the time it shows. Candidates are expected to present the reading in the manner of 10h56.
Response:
7h39
